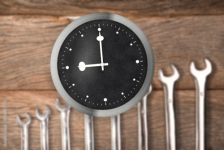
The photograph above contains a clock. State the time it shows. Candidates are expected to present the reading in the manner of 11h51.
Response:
9h00
